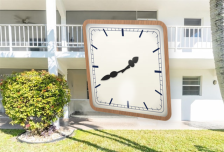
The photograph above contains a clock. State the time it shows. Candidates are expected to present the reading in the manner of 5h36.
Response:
1h41
